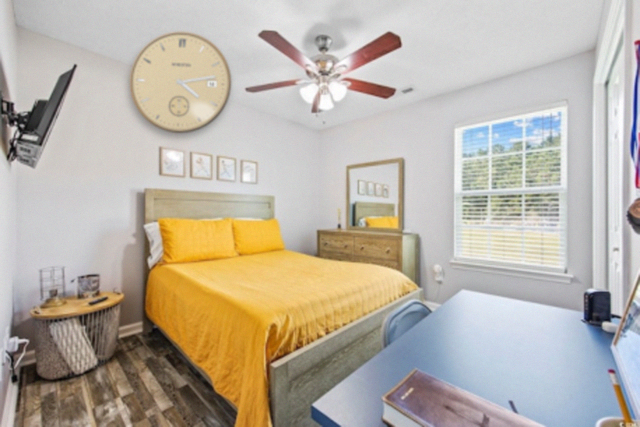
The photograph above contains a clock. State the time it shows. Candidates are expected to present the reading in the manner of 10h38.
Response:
4h13
